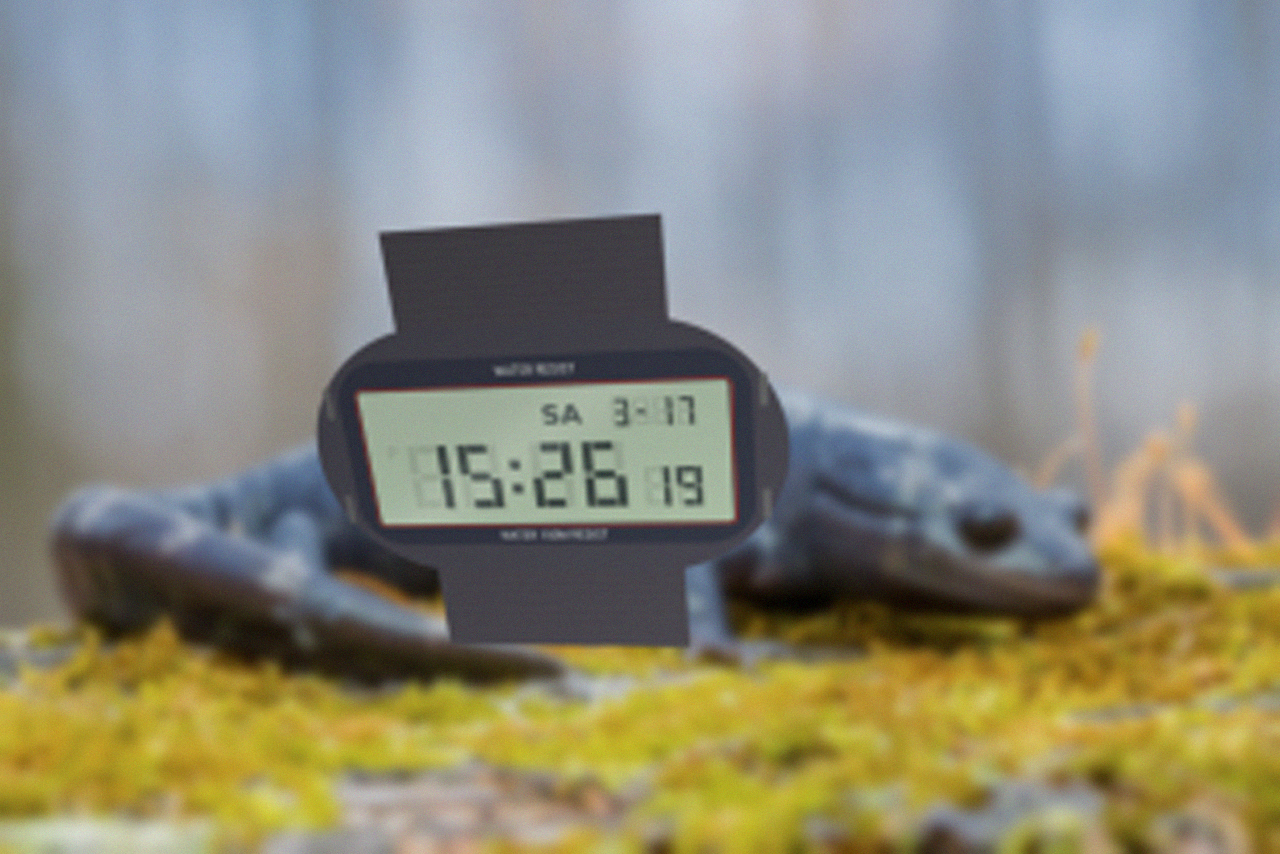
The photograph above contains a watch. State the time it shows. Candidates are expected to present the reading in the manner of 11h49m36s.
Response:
15h26m19s
